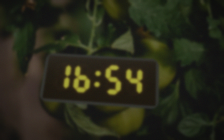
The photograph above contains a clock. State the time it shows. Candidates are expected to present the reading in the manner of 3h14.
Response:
16h54
